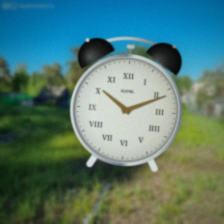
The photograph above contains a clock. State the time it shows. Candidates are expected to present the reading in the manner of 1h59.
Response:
10h11
